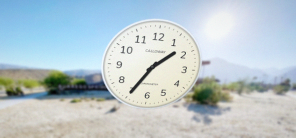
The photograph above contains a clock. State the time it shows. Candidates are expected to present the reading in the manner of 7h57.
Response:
1h35
